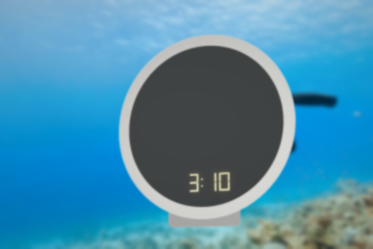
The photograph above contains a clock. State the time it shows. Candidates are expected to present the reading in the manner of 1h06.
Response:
3h10
